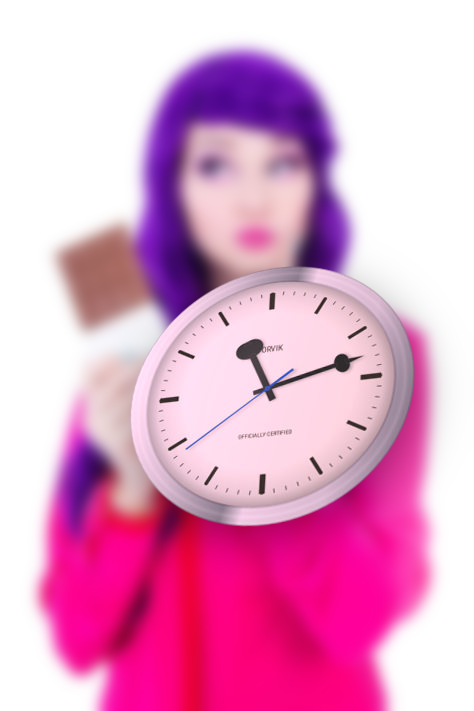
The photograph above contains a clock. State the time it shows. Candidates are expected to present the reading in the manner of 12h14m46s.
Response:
11h12m39s
